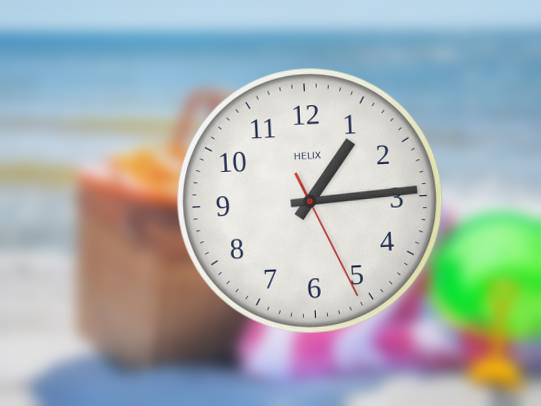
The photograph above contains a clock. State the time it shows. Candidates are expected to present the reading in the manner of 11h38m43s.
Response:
1h14m26s
